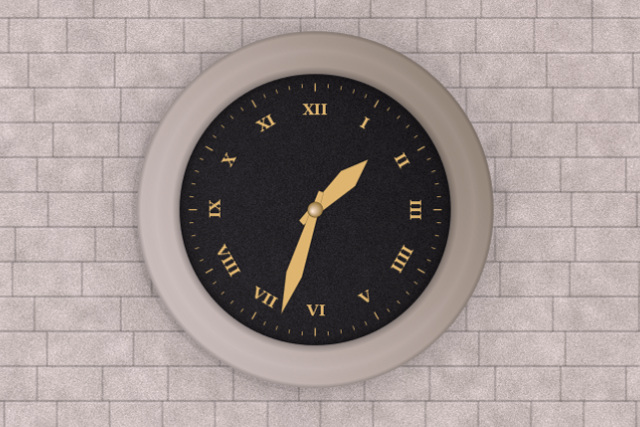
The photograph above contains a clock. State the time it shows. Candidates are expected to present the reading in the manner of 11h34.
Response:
1h33
